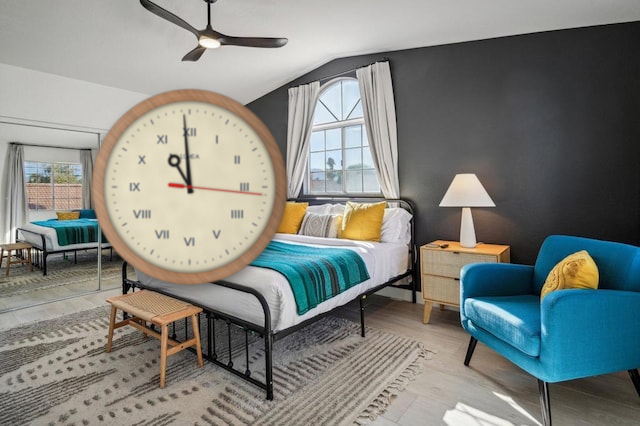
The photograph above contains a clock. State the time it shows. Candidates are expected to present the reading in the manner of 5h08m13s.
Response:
10h59m16s
